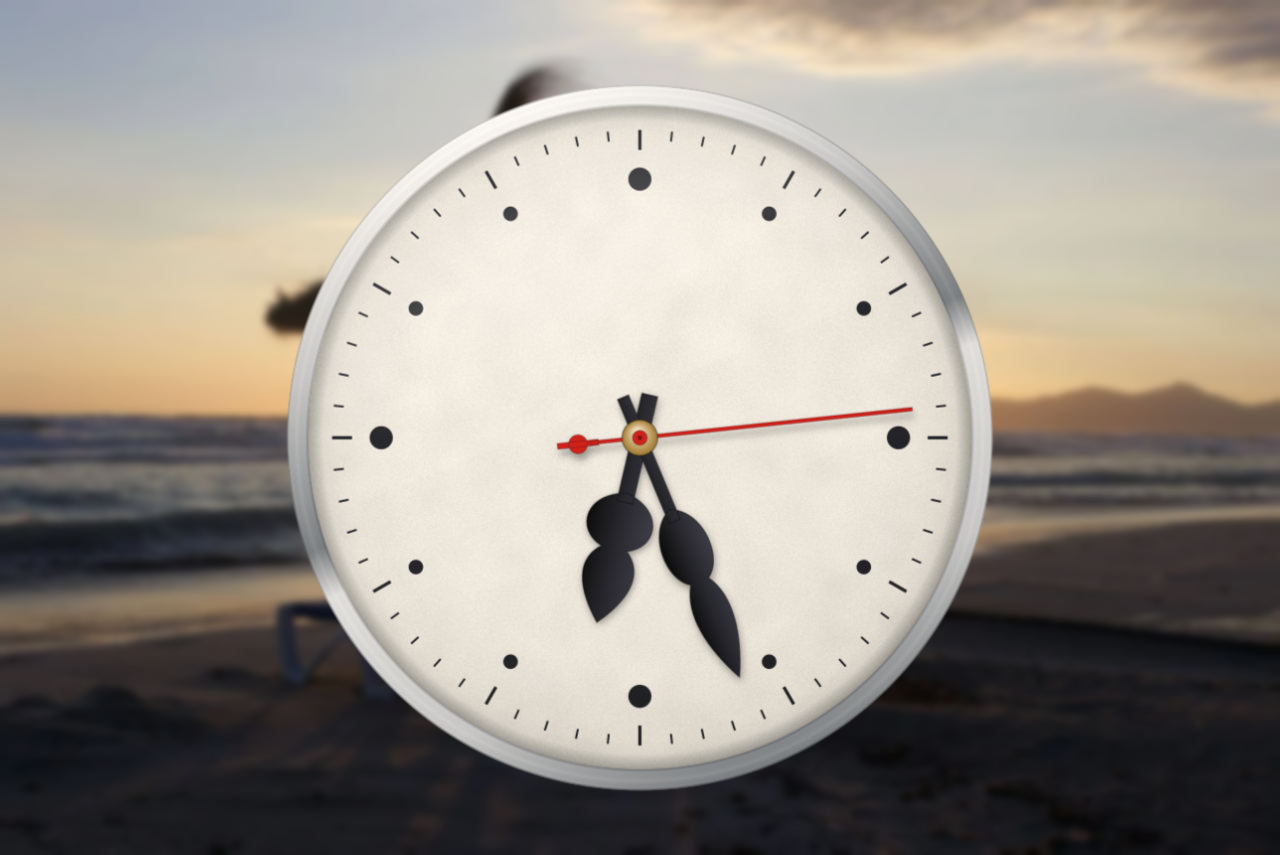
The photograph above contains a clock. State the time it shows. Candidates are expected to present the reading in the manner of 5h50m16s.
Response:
6h26m14s
